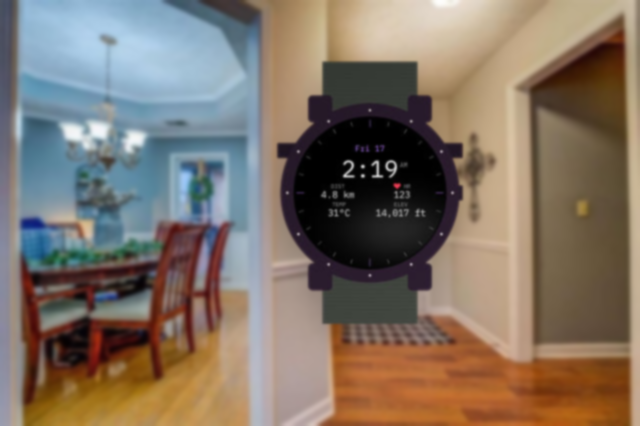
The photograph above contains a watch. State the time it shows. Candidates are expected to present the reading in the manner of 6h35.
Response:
2h19
